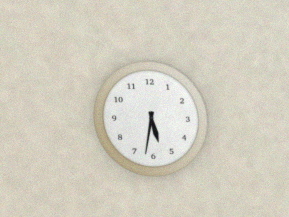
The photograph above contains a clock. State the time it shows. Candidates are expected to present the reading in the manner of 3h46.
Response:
5h32
